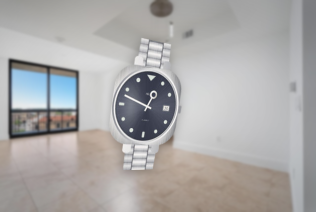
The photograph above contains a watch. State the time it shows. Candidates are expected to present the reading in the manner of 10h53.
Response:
12h48
